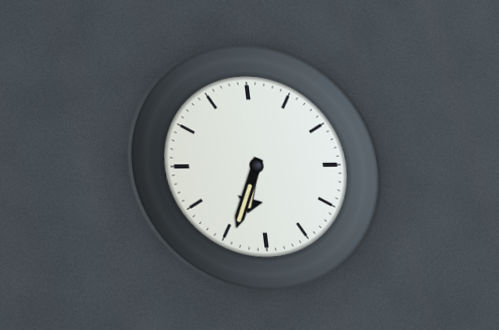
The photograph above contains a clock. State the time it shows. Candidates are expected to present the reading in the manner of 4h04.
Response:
6h34
